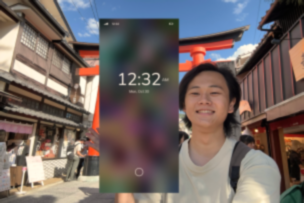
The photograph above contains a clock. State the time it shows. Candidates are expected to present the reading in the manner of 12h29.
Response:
12h32
